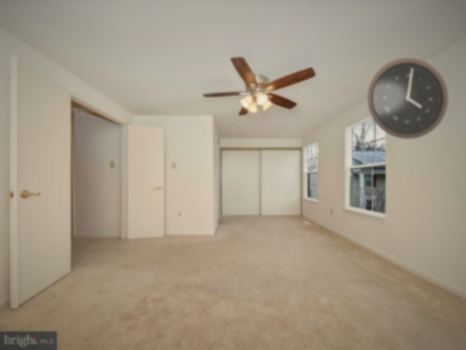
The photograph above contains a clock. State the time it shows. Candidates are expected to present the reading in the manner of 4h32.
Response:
4h01
